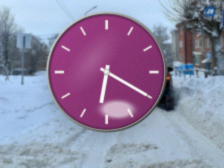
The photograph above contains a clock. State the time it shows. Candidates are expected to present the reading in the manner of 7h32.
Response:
6h20
